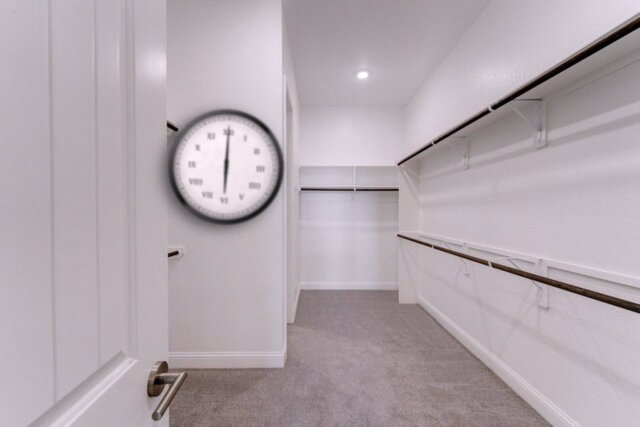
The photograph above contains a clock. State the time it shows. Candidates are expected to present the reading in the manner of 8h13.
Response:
6h00
